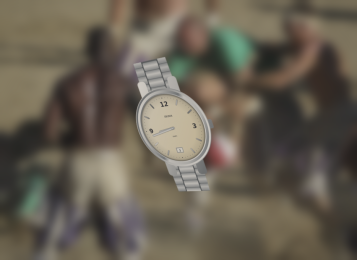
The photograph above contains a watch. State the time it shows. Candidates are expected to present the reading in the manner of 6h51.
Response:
8h43
